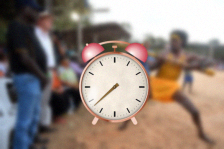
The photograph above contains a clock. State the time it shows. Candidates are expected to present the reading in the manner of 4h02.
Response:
7h38
